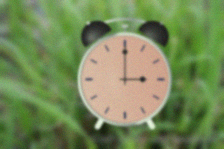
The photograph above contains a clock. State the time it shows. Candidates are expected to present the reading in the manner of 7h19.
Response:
3h00
